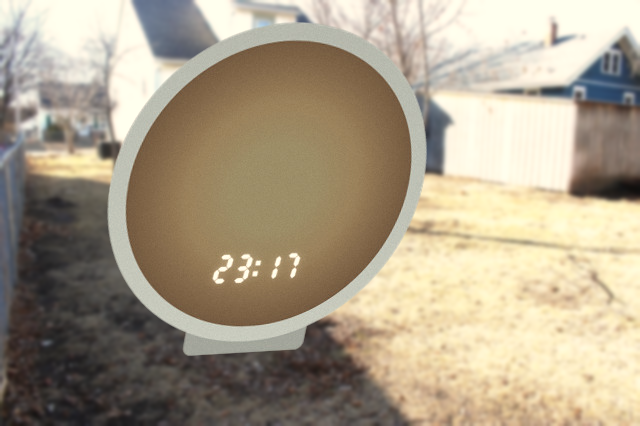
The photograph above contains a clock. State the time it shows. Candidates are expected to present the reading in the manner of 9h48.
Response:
23h17
